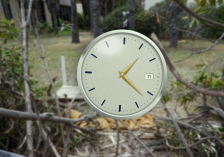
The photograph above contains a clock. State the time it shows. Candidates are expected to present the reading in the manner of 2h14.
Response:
1h22
